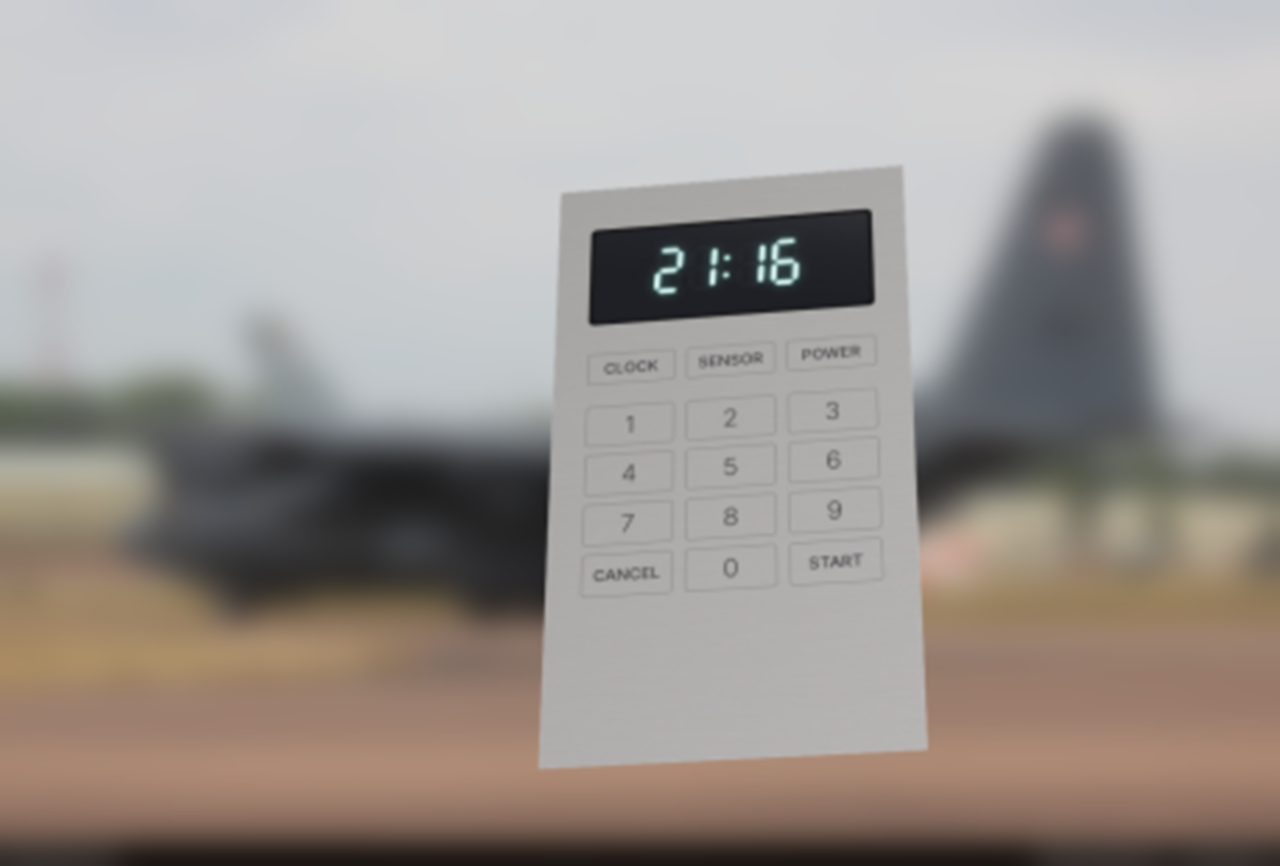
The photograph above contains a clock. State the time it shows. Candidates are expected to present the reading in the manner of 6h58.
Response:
21h16
